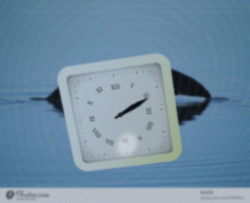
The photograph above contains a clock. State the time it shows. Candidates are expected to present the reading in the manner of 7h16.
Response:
2h11
